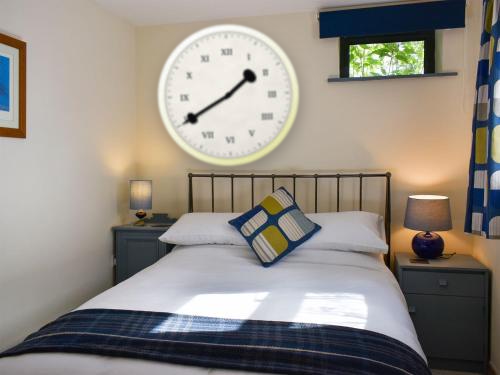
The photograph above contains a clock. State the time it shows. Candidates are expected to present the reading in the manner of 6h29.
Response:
1h40
